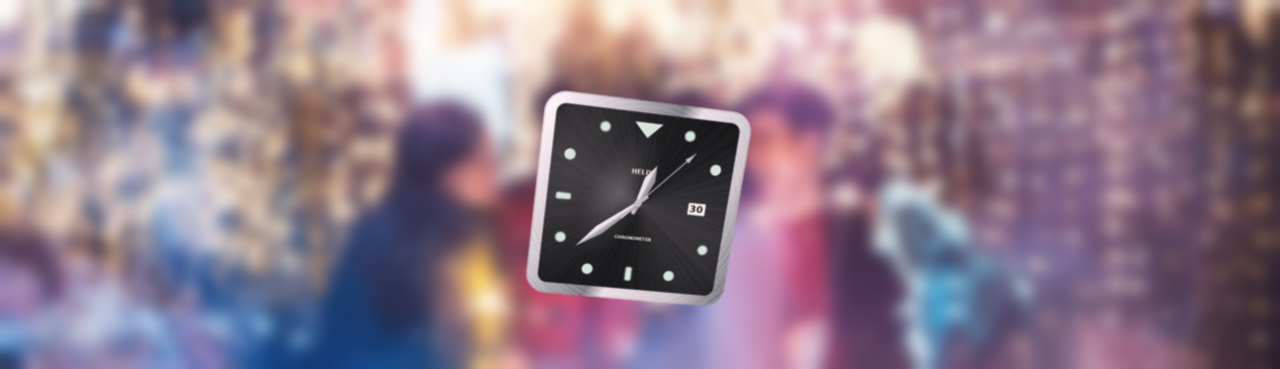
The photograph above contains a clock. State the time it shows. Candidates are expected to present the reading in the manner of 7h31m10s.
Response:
12h38m07s
